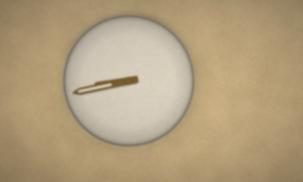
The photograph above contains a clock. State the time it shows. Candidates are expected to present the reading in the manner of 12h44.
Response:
8h43
